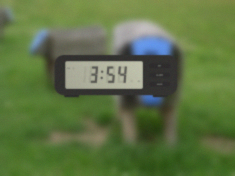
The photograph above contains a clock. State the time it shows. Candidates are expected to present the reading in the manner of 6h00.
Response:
3h54
